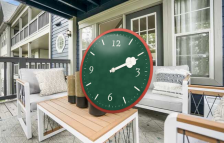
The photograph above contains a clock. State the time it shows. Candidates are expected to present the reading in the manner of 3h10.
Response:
2h11
